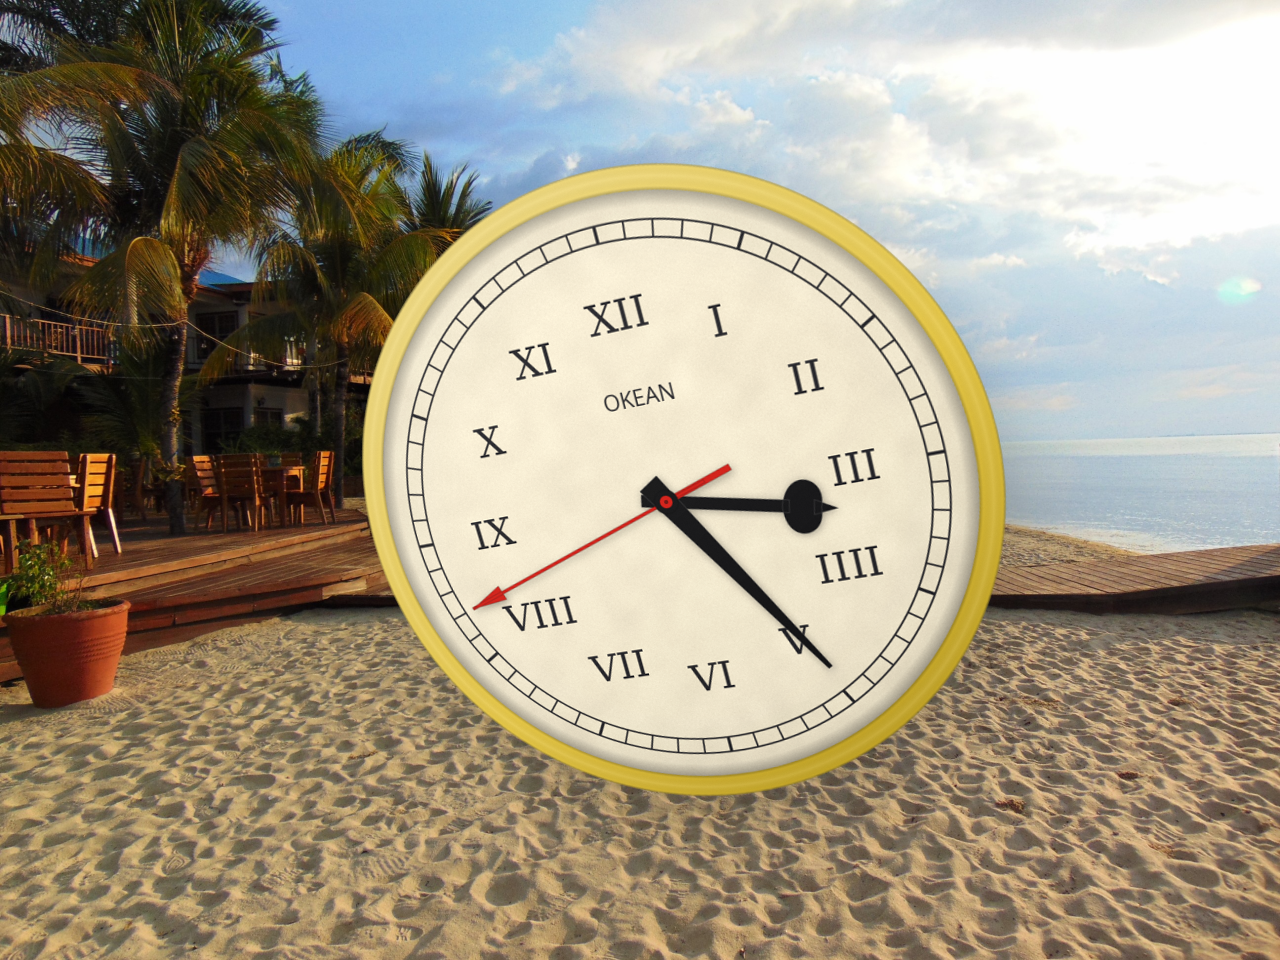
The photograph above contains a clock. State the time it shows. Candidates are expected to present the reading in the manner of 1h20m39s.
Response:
3h24m42s
